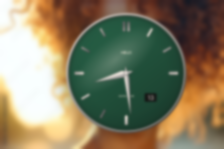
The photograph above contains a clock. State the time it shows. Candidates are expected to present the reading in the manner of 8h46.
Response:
8h29
